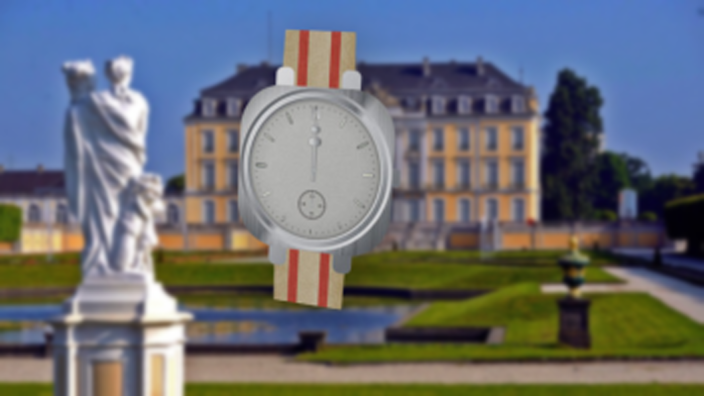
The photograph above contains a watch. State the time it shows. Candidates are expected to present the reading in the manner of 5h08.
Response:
12h00
